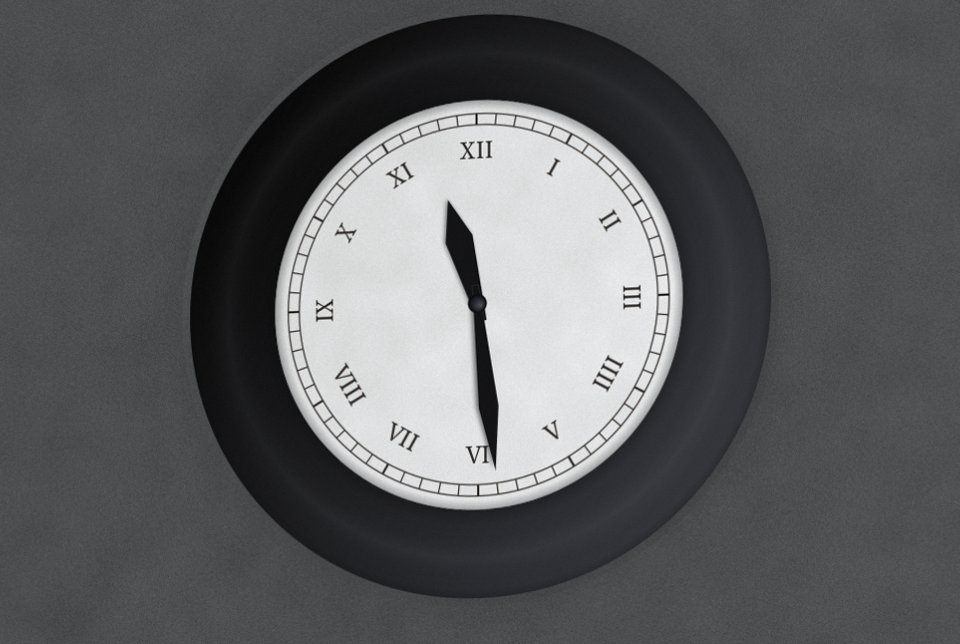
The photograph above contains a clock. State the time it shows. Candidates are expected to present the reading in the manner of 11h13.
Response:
11h29
